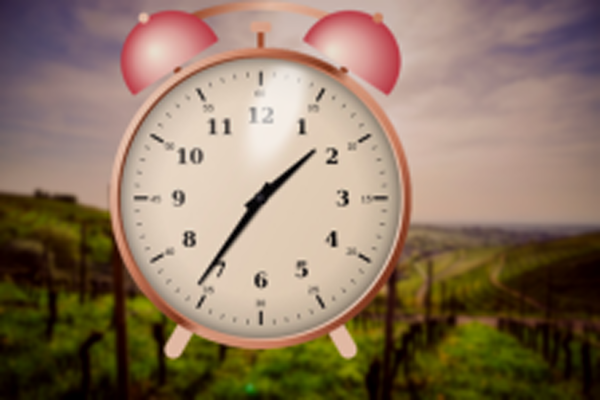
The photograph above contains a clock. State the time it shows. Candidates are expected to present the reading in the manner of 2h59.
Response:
1h36
